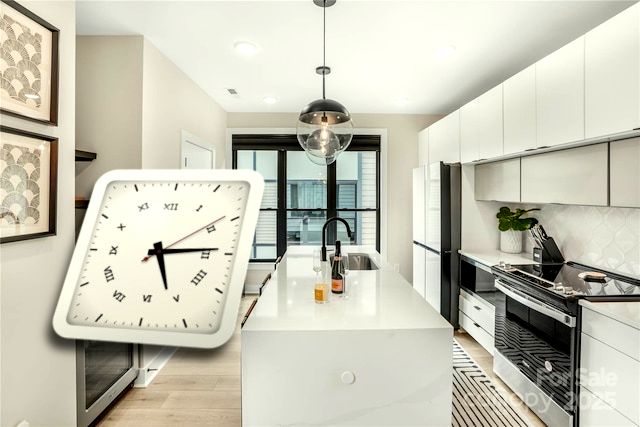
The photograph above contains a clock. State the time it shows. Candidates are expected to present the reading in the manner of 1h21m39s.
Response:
5h14m09s
